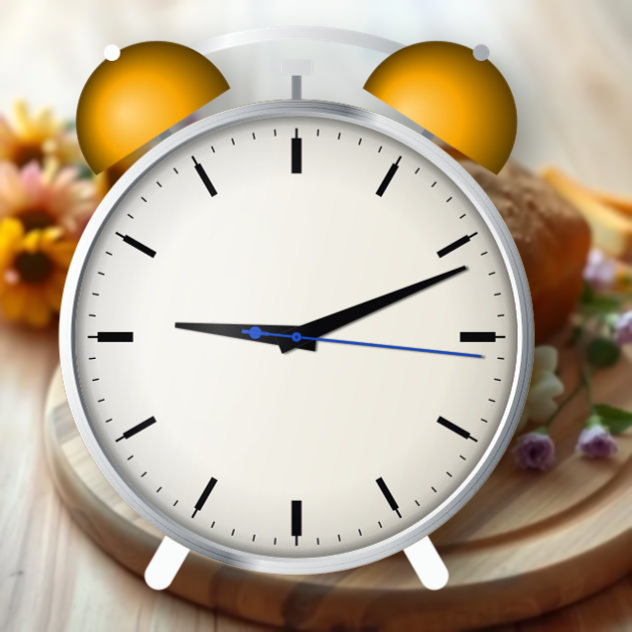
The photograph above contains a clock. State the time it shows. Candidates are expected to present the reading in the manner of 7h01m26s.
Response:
9h11m16s
